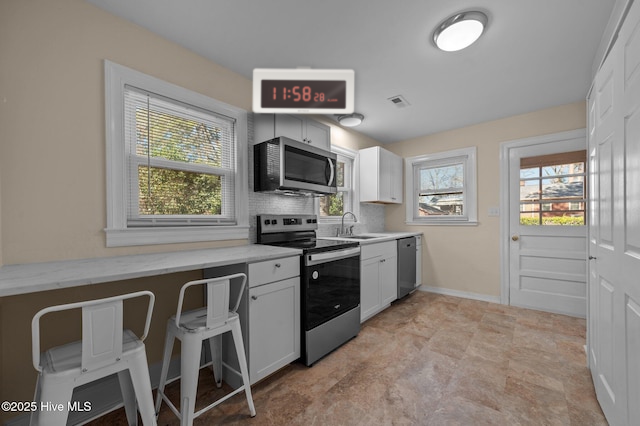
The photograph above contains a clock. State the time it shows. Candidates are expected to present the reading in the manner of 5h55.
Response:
11h58
